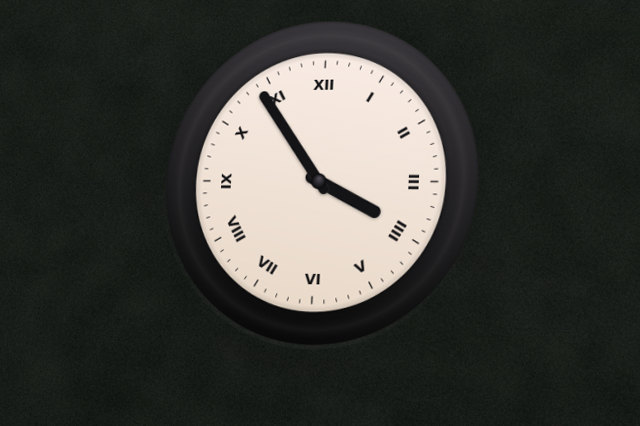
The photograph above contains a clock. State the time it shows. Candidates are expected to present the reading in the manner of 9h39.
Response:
3h54
